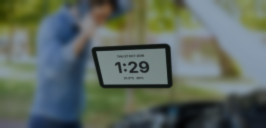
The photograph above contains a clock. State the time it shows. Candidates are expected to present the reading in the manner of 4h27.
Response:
1h29
